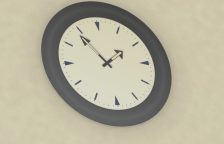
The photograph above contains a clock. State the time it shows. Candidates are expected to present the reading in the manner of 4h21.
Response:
1h54
